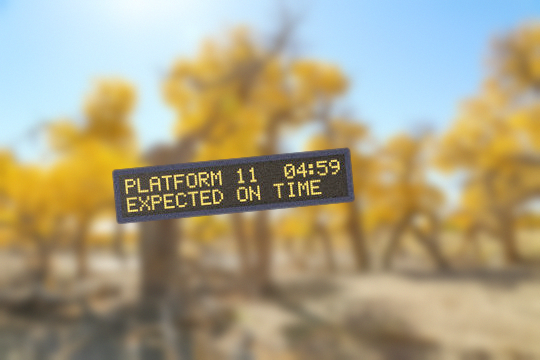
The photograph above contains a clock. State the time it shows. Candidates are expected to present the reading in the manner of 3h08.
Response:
4h59
